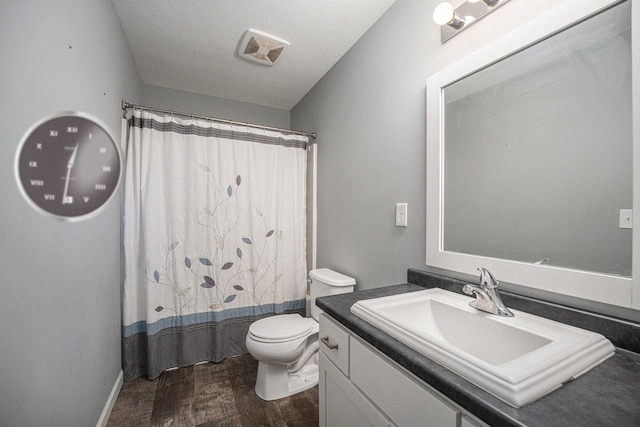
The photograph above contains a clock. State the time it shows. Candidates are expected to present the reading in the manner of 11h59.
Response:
12h31
